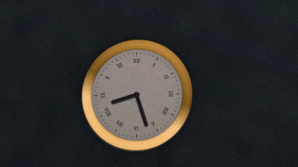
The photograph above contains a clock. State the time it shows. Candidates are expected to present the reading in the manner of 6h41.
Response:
8h27
